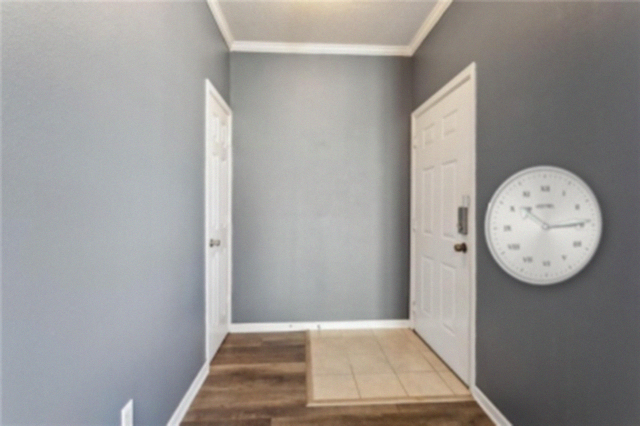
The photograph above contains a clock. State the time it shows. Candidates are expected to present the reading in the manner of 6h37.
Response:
10h14
